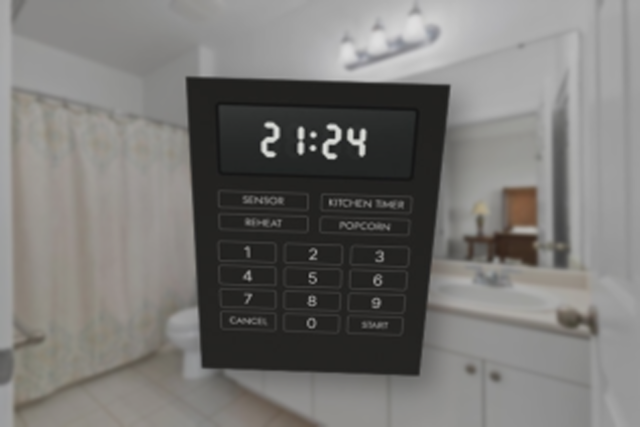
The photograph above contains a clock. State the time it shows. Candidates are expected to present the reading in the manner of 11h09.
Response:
21h24
